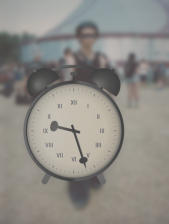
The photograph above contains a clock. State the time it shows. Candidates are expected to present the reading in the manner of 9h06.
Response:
9h27
